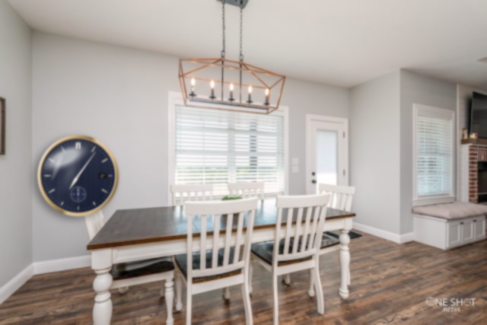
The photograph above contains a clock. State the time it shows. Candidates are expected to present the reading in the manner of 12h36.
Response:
7h06
